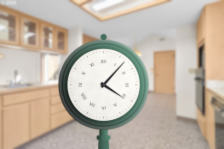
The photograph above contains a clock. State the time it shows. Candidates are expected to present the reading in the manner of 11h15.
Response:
4h07
